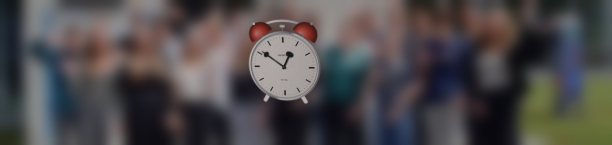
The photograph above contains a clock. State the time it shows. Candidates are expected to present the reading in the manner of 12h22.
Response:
12h51
